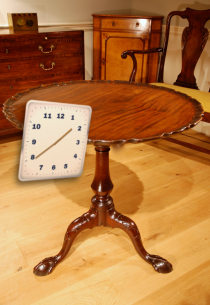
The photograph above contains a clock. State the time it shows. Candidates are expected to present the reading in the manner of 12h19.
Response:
1h39
